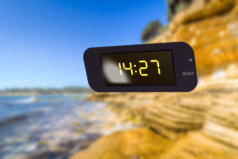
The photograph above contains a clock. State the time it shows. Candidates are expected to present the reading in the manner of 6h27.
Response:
14h27
